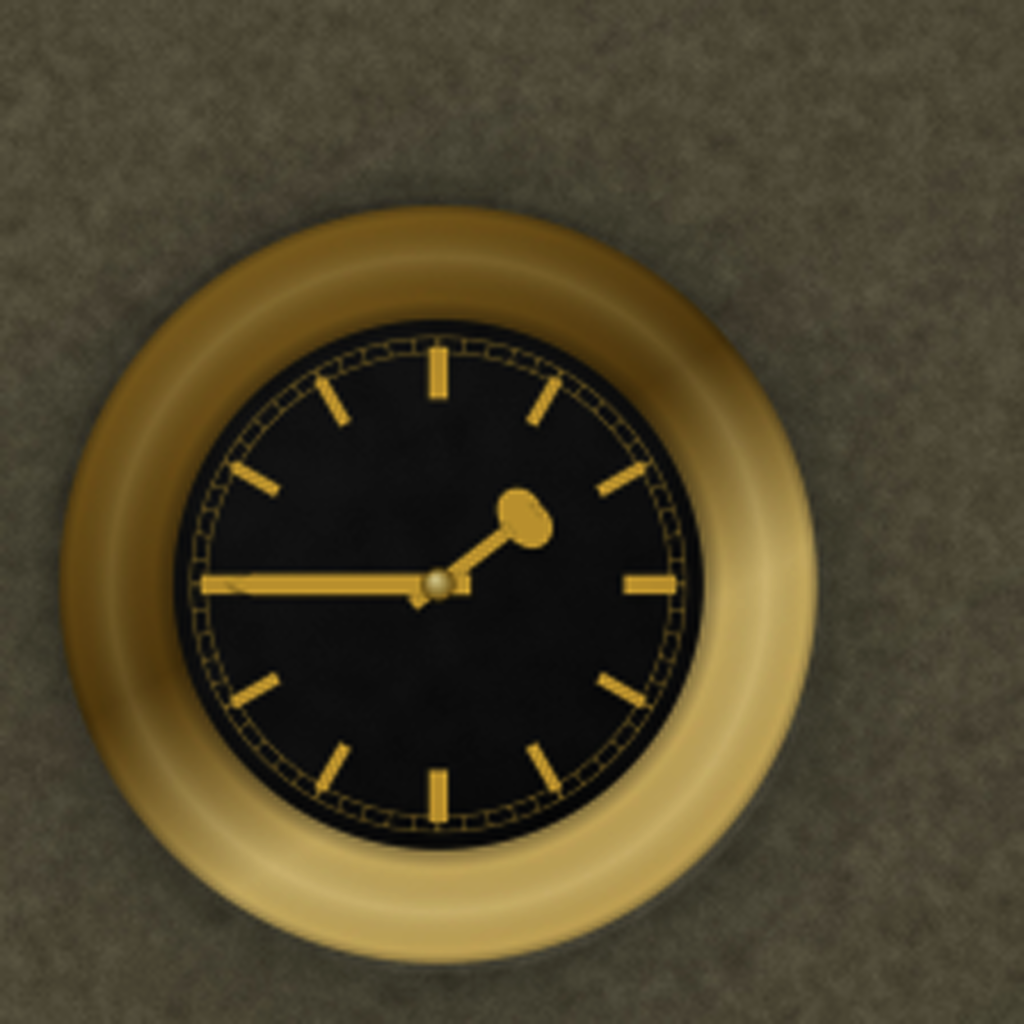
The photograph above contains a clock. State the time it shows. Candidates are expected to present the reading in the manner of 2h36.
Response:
1h45
